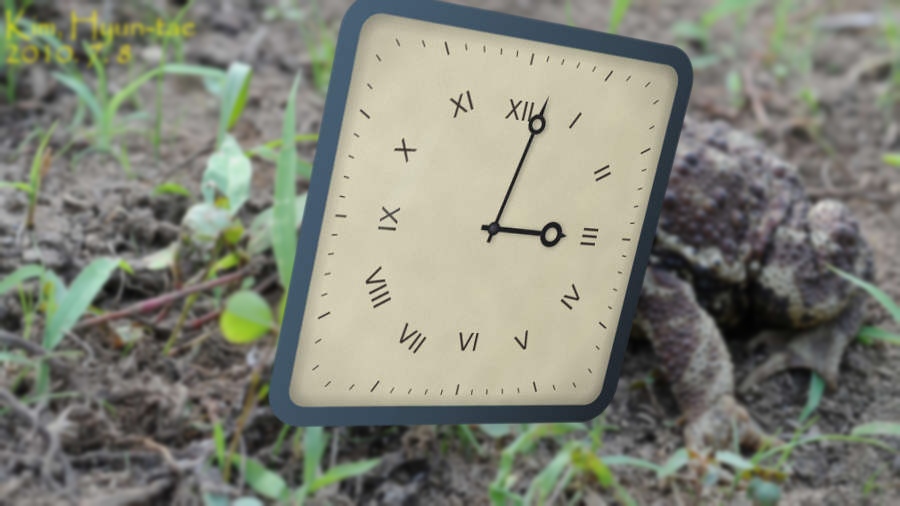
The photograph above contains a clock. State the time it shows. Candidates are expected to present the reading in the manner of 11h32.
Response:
3h02
